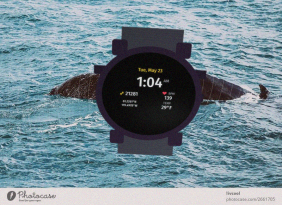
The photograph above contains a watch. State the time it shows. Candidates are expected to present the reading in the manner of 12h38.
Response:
1h04
